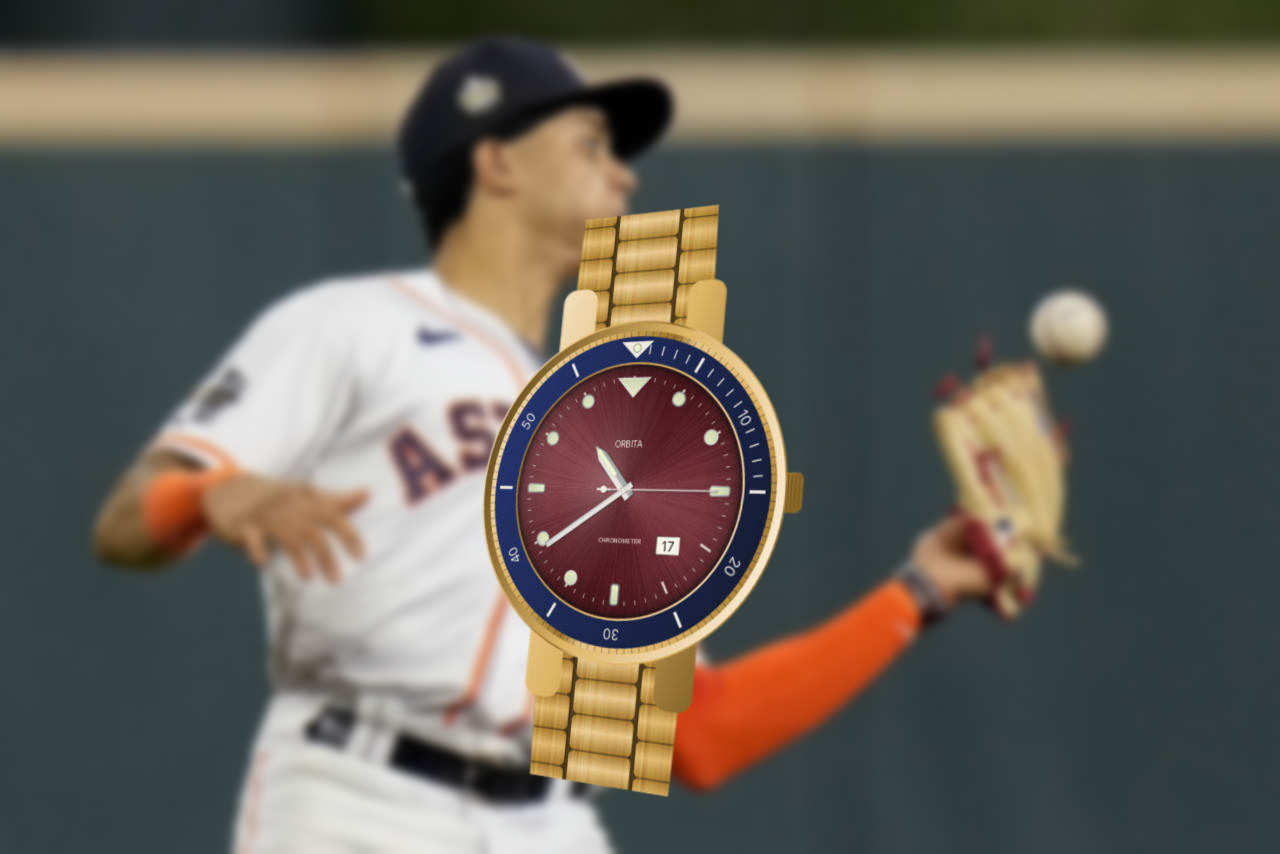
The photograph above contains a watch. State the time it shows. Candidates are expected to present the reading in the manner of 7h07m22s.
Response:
10h39m15s
